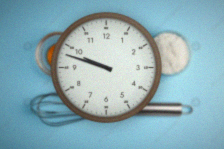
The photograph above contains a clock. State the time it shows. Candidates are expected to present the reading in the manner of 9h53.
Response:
9h48
